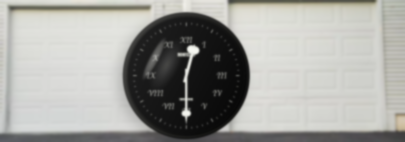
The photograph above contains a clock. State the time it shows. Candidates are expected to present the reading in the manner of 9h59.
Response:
12h30
